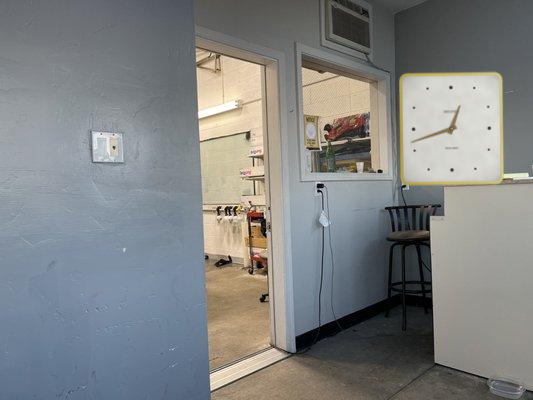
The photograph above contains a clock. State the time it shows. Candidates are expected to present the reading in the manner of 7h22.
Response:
12h42
